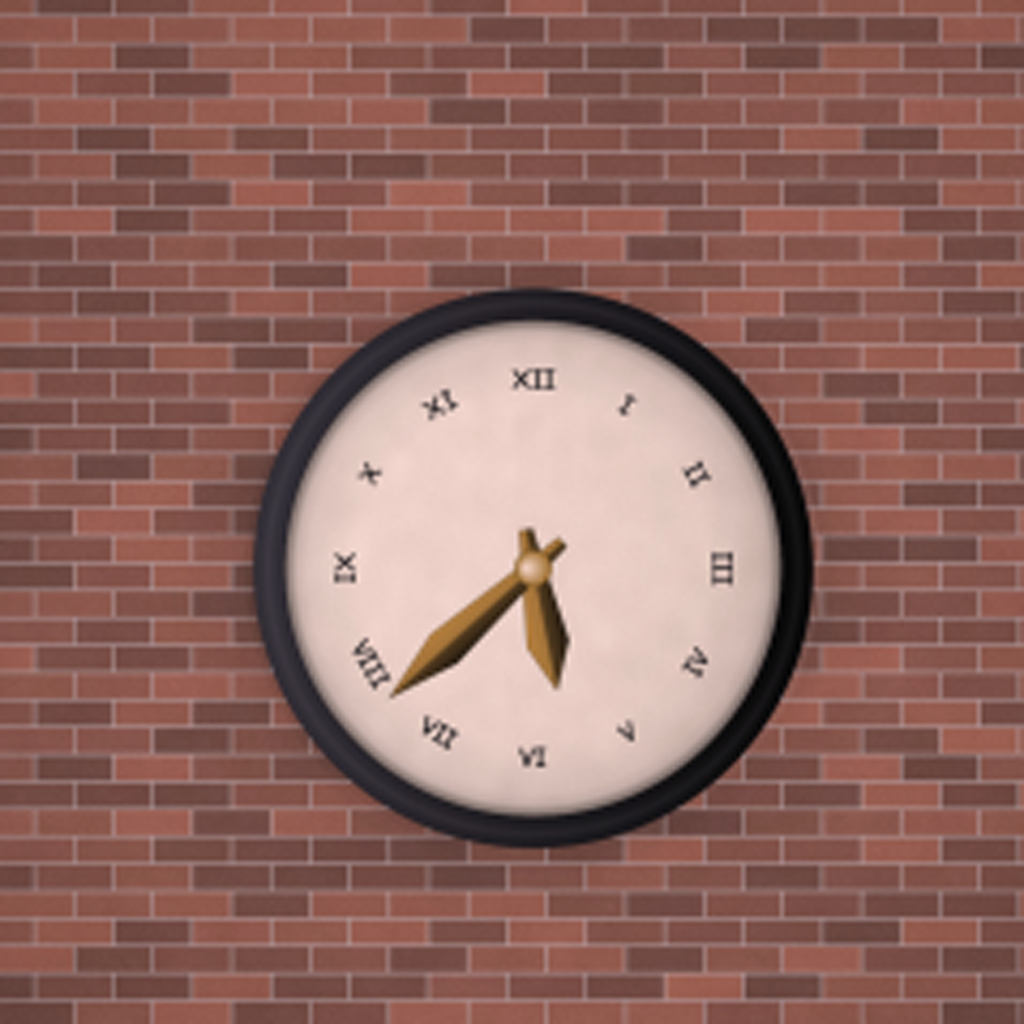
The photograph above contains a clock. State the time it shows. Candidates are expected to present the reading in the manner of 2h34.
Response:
5h38
